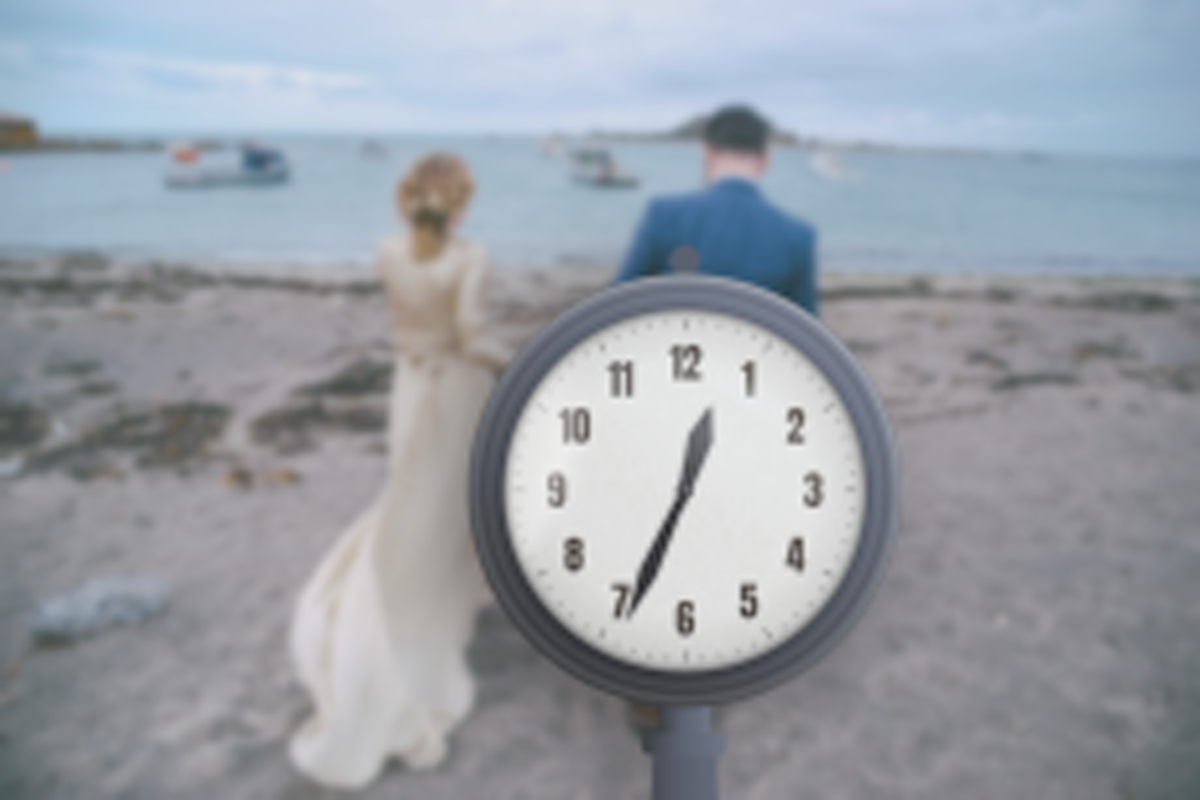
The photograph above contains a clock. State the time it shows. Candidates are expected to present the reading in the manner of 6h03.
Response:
12h34
